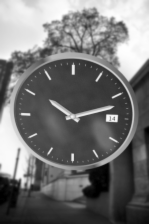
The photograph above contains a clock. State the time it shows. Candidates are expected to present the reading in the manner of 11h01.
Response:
10h12
